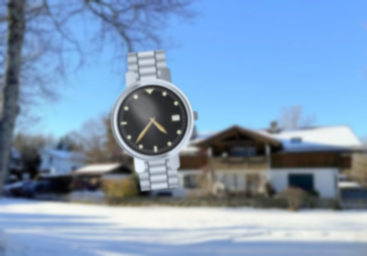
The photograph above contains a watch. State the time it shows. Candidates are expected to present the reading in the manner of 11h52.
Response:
4h37
